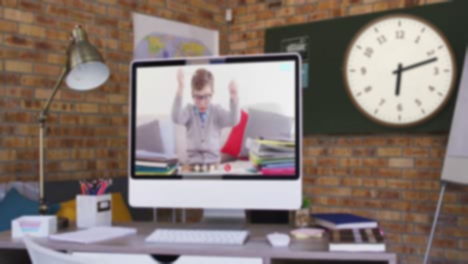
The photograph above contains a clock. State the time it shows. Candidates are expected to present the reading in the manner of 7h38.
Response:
6h12
